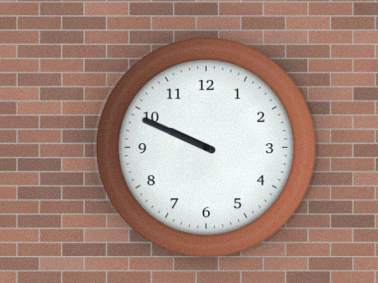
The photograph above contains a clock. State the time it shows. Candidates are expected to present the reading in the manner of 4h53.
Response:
9h49
